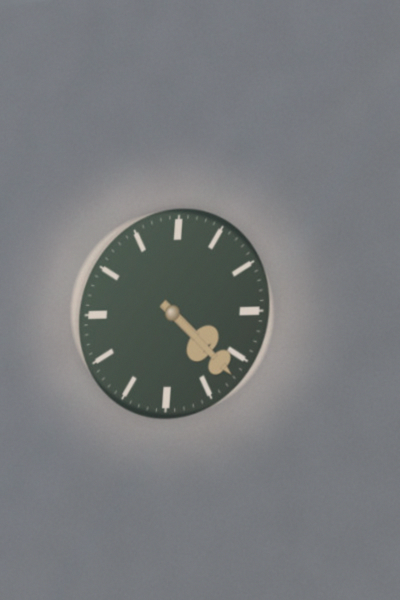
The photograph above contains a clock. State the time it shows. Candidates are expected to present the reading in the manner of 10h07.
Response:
4h22
